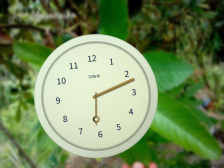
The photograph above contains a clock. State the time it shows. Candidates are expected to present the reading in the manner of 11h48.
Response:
6h12
